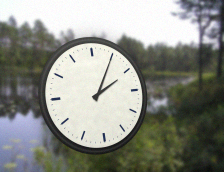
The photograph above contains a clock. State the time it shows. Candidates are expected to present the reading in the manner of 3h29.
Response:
2h05
